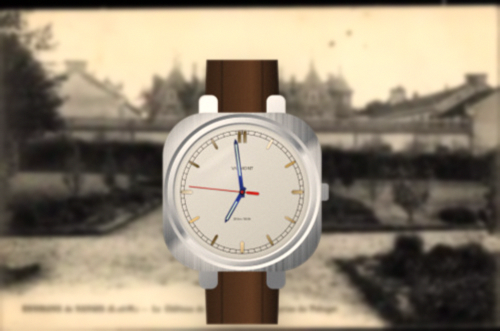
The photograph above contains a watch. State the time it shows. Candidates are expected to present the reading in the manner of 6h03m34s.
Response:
6h58m46s
